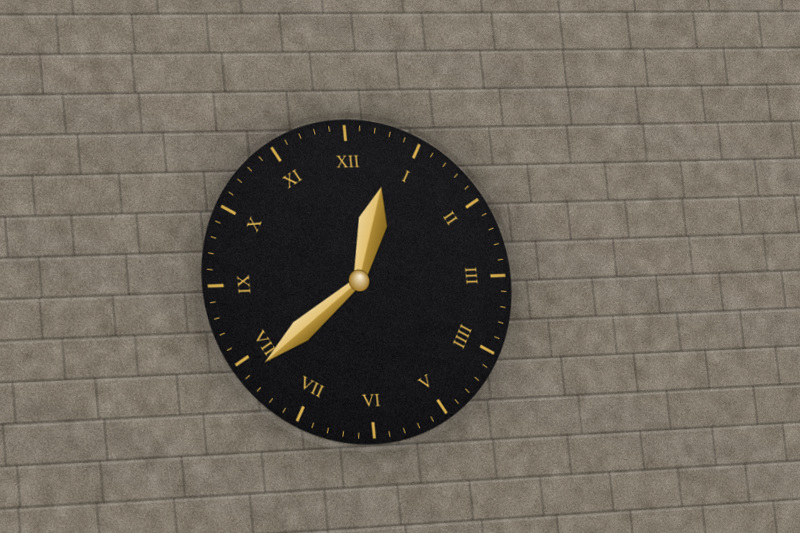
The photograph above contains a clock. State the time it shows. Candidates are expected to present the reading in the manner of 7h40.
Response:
12h39
